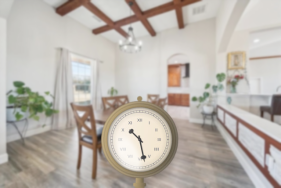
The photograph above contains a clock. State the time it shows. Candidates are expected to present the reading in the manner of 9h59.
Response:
10h28
